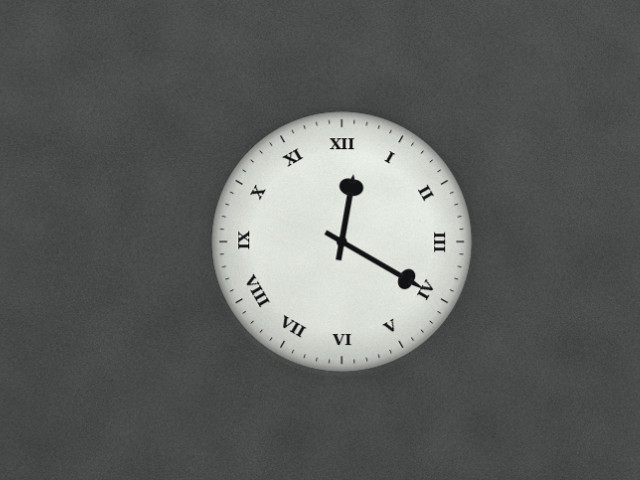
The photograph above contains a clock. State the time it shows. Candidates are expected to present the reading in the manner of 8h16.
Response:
12h20
